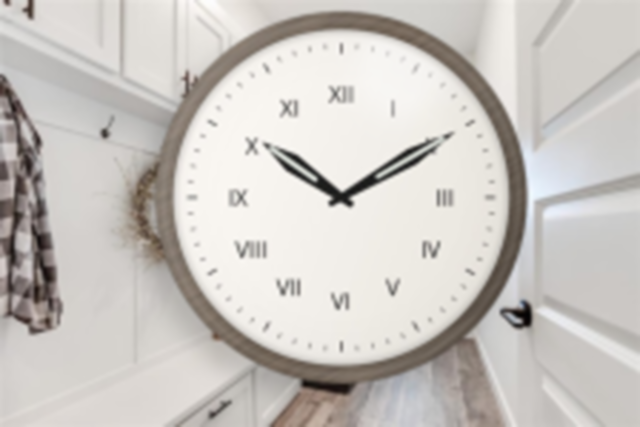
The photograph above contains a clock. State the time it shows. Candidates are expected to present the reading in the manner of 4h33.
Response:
10h10
